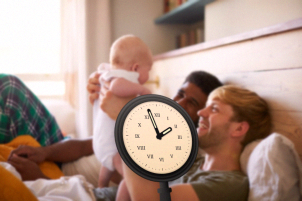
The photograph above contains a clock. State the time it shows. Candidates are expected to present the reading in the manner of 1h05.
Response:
1h57
